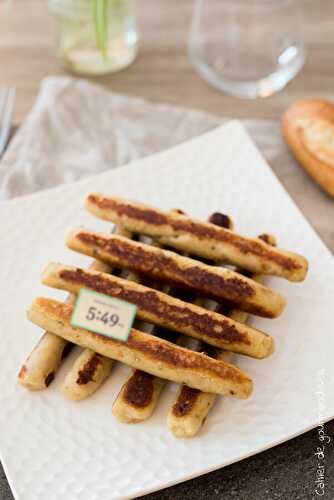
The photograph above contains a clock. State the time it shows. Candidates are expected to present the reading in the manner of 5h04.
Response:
5h49
